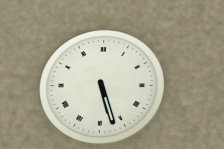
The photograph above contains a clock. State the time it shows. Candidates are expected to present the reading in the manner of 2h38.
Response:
5h27
